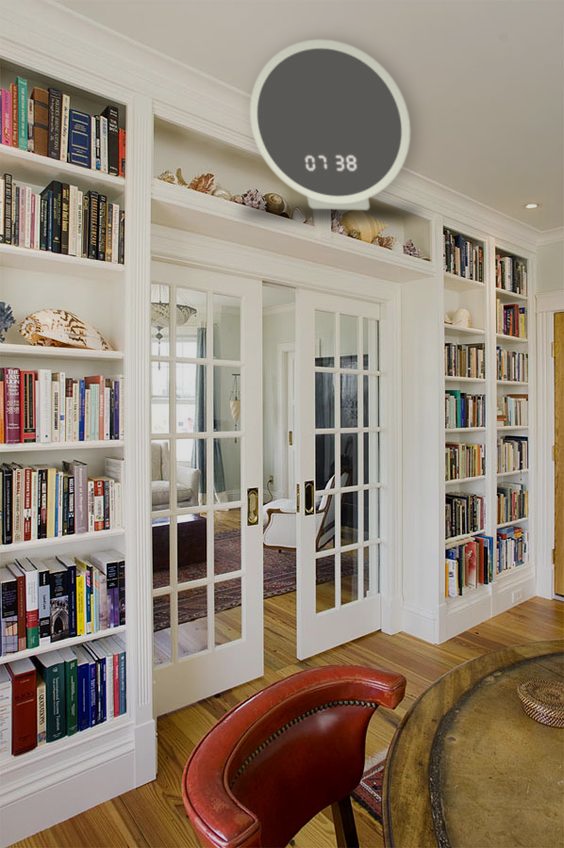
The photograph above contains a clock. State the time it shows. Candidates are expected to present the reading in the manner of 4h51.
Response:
7h38
